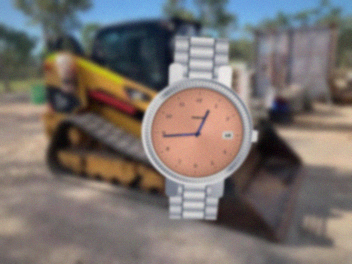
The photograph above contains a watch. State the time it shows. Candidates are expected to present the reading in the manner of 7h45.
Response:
12h44
